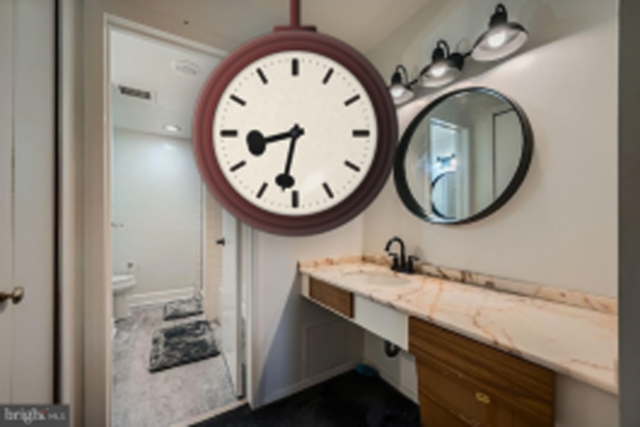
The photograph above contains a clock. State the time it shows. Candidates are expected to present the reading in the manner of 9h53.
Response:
8h32
